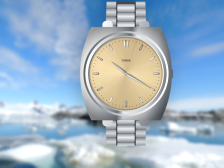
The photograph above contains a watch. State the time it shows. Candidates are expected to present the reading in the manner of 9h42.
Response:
10h20
